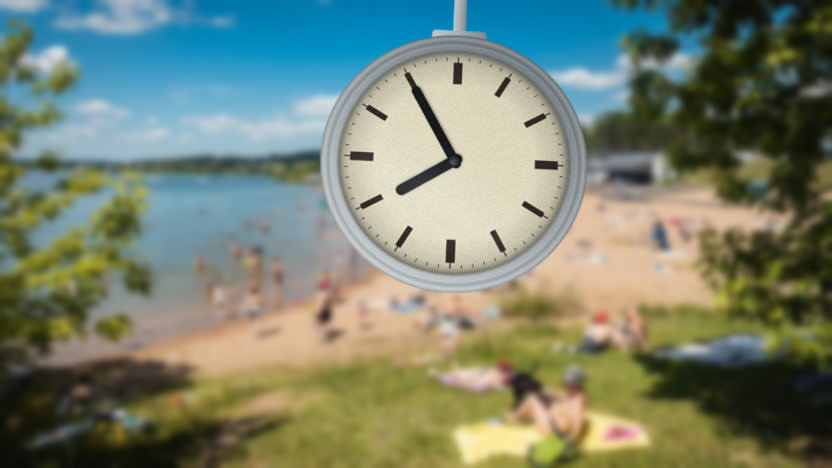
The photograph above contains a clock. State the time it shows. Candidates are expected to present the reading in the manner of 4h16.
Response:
7h55
